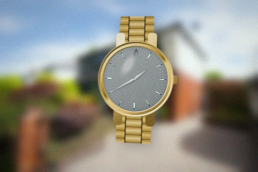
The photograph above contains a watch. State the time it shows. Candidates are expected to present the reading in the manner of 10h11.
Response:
1h40
